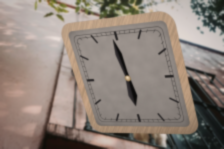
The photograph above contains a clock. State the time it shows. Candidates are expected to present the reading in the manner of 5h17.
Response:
5h59
